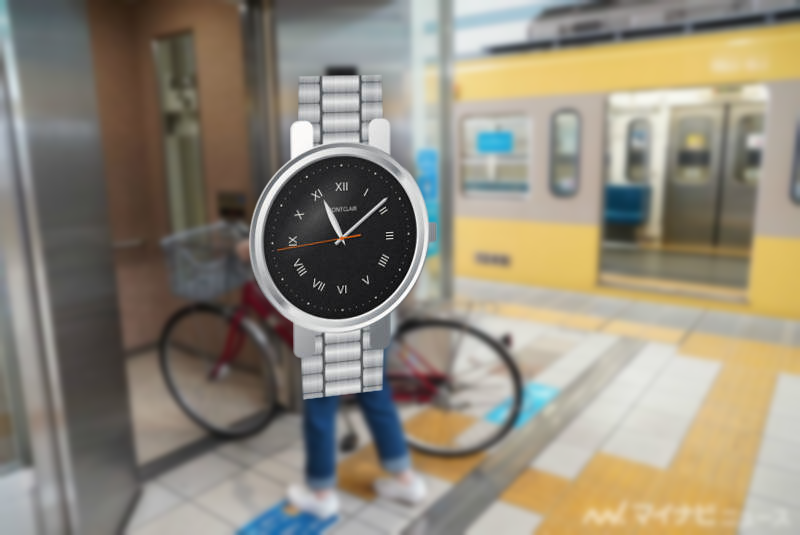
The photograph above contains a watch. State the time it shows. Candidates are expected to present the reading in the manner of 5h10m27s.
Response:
11h08m44s
